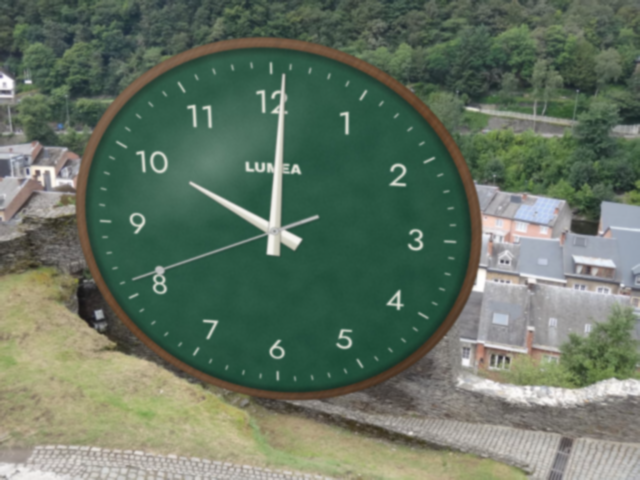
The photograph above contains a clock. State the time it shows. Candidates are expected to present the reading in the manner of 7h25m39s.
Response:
10h00m41s
